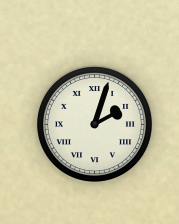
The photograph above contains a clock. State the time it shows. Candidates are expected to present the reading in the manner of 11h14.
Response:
2h03
